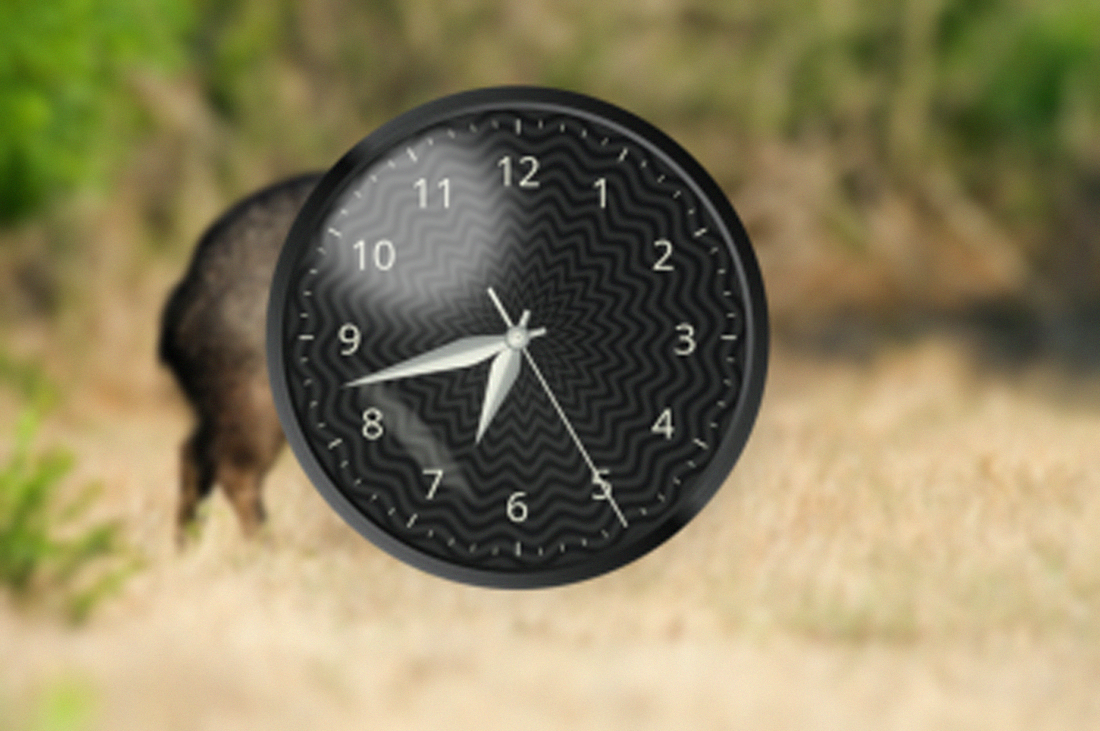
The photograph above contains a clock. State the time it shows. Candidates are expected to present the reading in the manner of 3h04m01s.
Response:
6h42m25s
